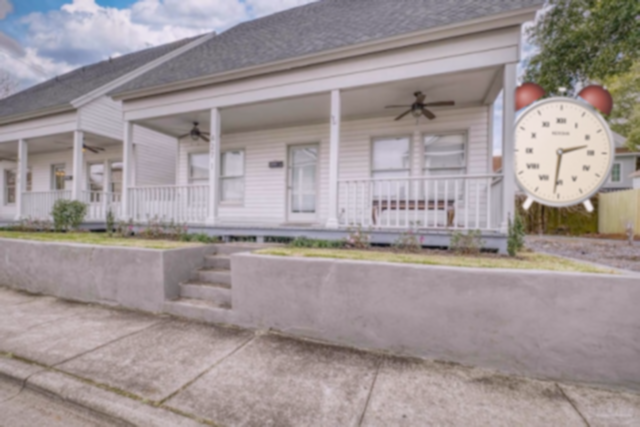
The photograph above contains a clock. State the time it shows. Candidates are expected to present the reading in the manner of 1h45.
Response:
2h31
